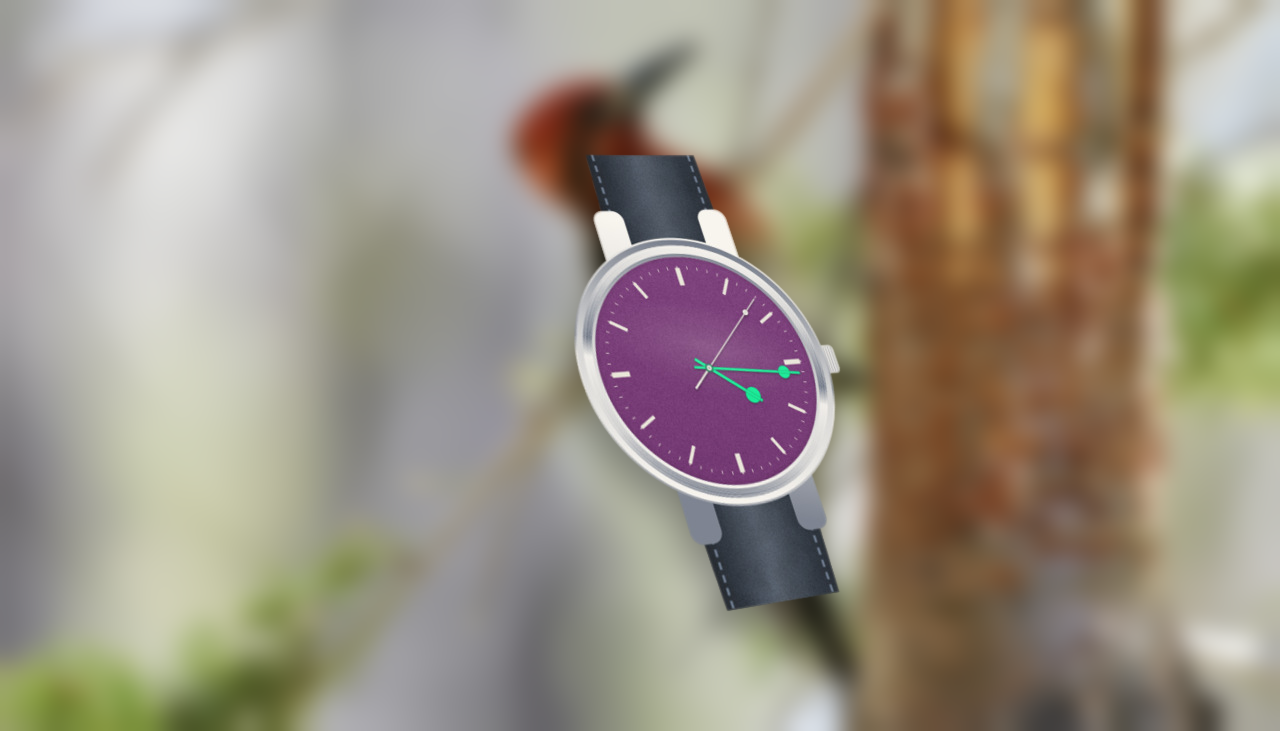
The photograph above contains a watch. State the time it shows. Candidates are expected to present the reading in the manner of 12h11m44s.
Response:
4h16m08s
